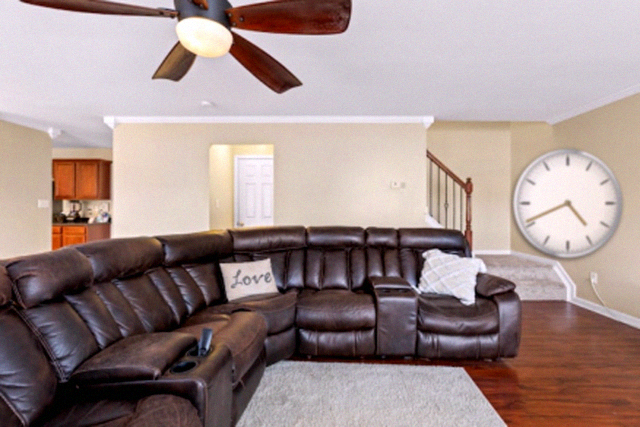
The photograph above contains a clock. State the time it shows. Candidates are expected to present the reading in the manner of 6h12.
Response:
4h41
